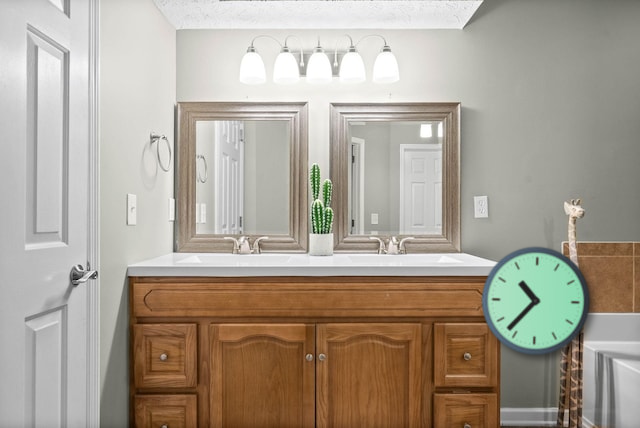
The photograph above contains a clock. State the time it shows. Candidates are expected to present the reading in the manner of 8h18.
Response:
10h37
